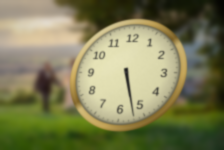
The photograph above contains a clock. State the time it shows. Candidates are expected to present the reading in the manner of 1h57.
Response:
5h27
